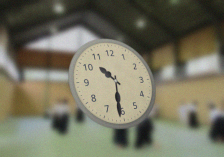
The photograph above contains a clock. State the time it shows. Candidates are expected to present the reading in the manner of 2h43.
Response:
10h31
